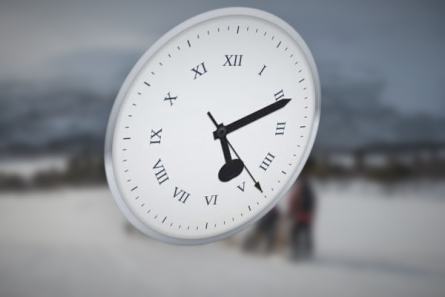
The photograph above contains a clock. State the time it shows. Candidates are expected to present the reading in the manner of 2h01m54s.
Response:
5h11m23s
